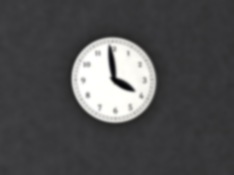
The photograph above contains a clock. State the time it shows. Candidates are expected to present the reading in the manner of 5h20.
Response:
3h59
